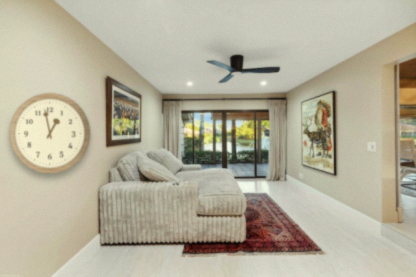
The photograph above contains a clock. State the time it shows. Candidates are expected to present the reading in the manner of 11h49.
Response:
12h58
